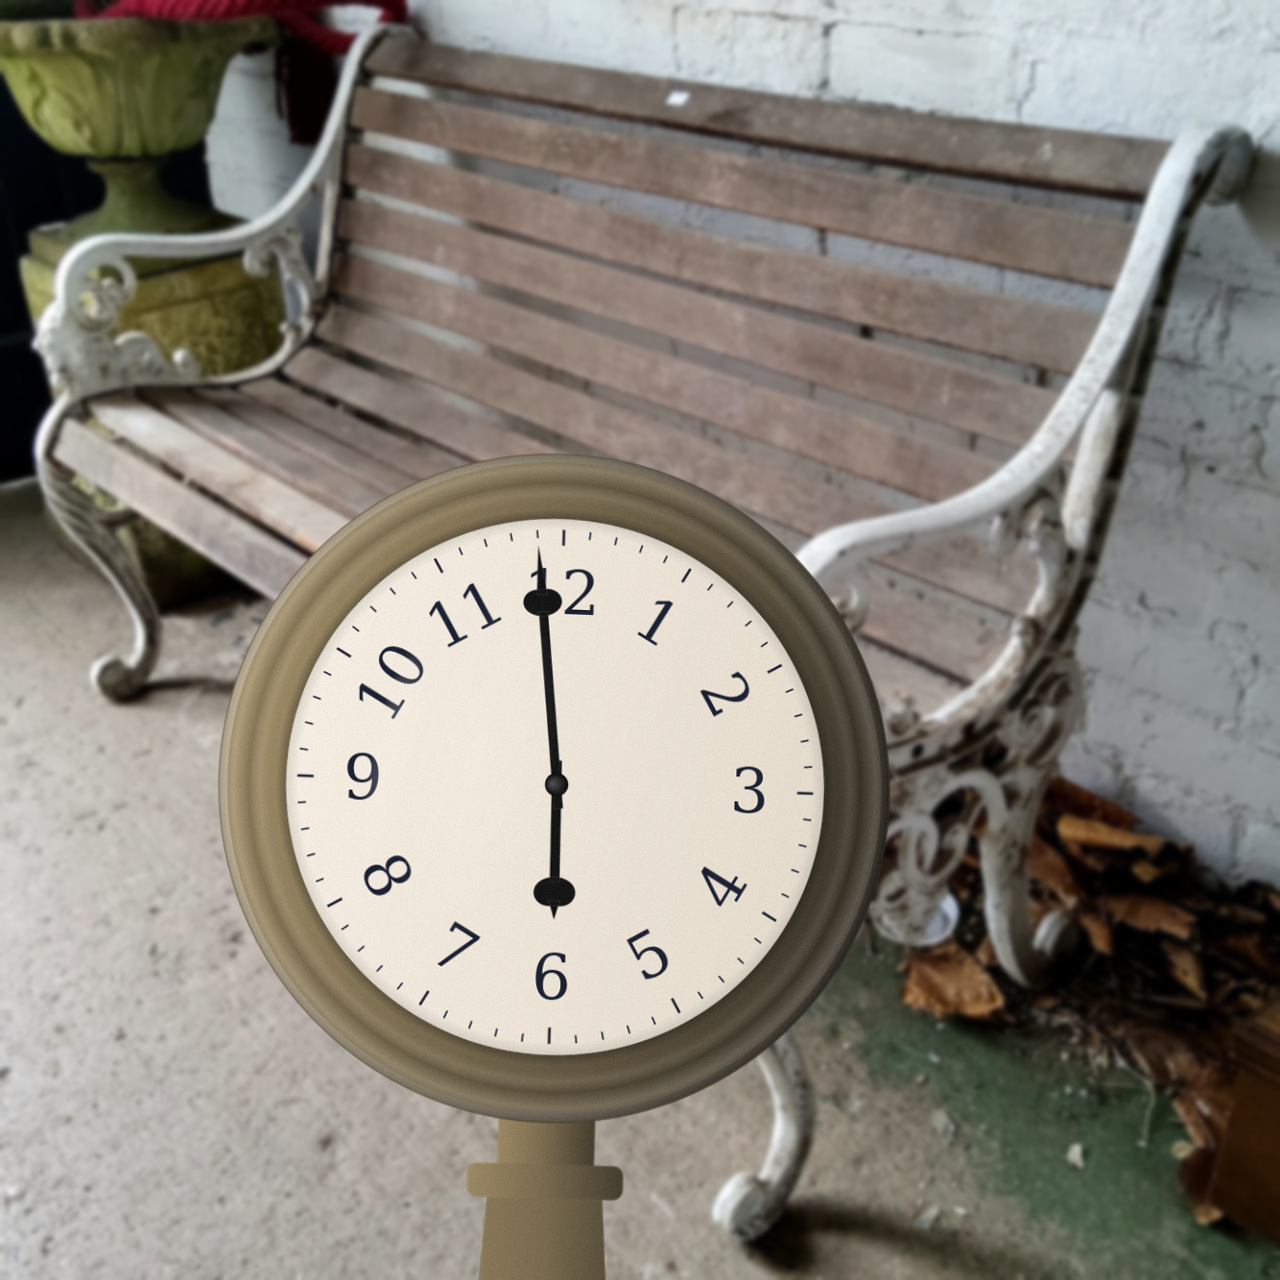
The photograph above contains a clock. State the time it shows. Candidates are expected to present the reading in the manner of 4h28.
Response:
5h59
